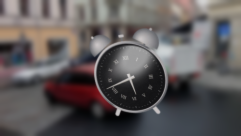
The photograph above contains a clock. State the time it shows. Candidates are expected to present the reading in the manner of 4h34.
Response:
5h42
